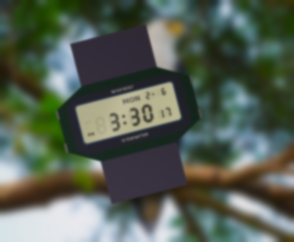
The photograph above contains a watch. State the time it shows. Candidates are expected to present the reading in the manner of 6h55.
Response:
3h30
